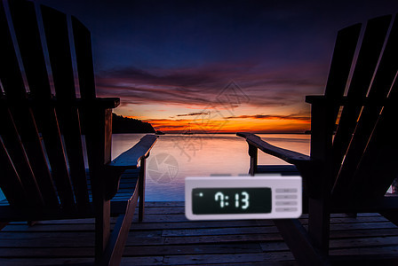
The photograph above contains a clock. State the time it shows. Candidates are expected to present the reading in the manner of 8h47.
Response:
7h13
